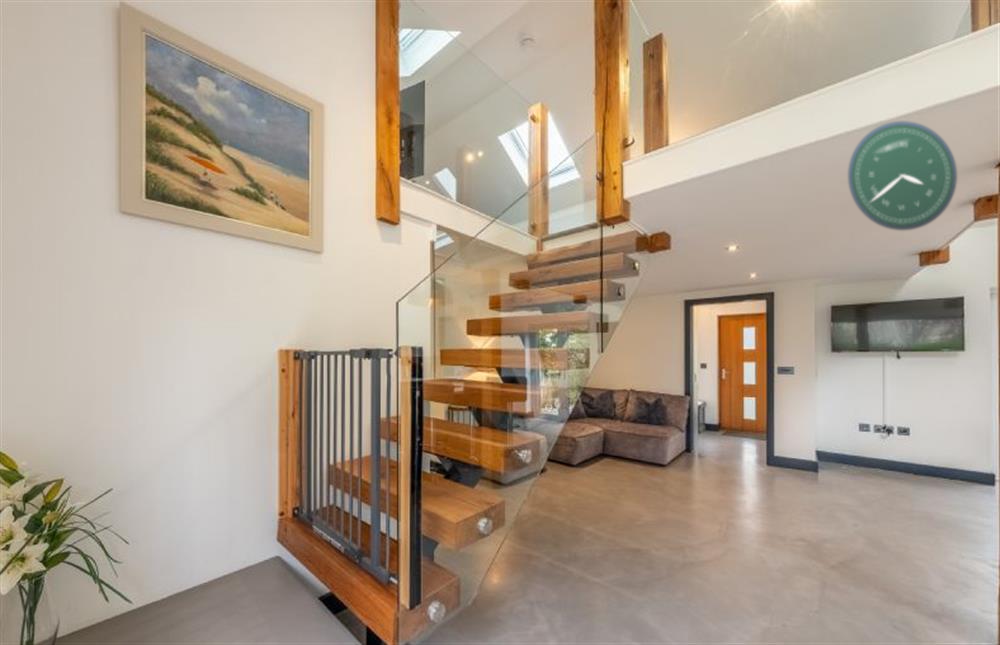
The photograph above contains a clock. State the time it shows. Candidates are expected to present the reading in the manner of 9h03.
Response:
3h38
